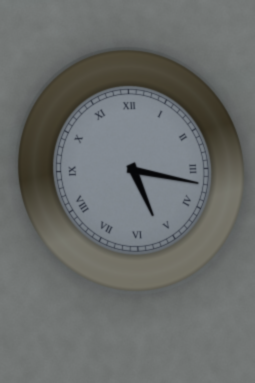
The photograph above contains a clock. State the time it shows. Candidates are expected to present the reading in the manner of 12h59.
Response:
5h17
